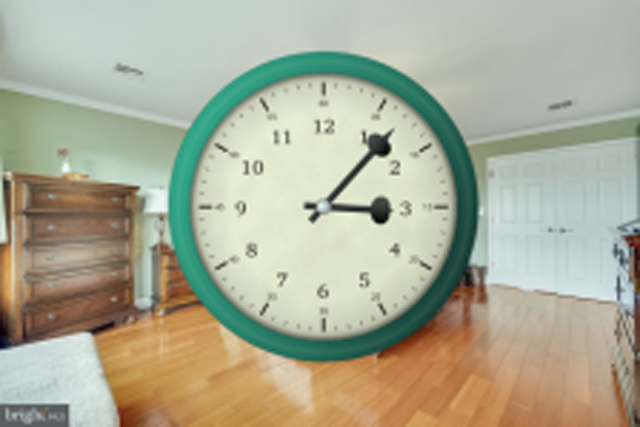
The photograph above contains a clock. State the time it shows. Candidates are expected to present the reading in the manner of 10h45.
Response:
3h07
